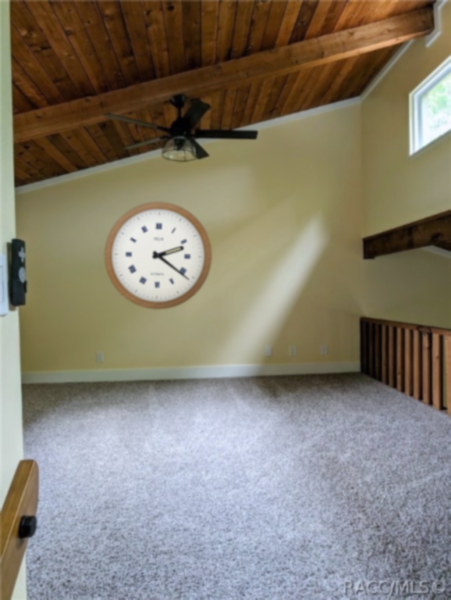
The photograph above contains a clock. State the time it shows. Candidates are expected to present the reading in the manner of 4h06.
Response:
2h21
